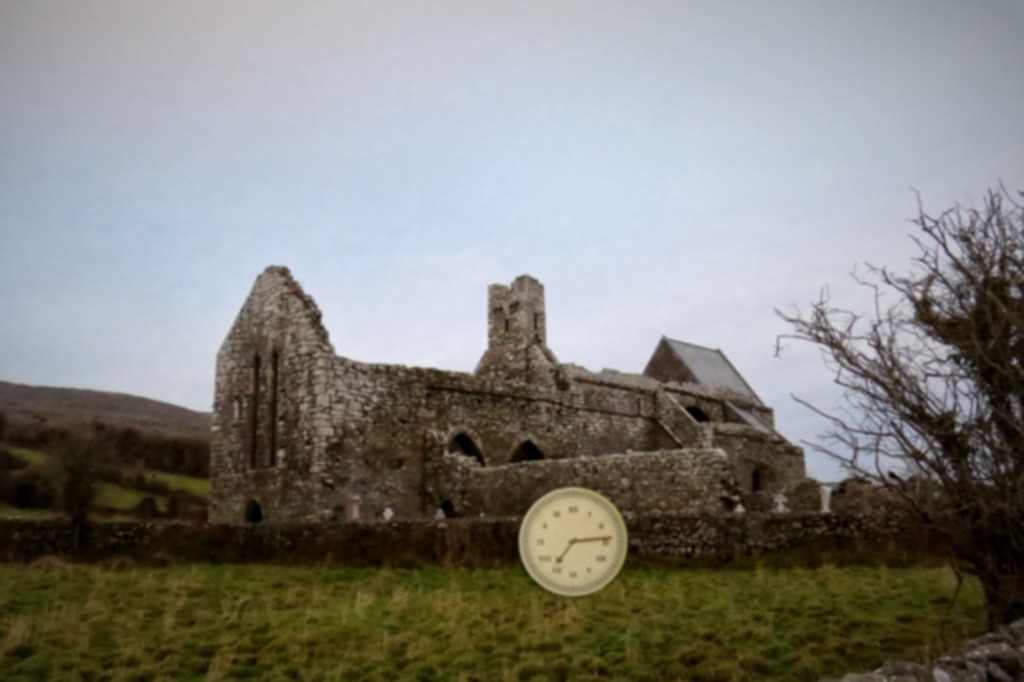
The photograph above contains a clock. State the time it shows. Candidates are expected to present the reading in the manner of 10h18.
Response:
7h14
